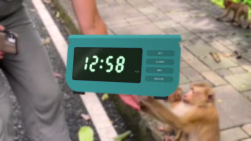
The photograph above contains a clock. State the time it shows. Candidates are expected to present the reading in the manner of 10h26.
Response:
12h58
